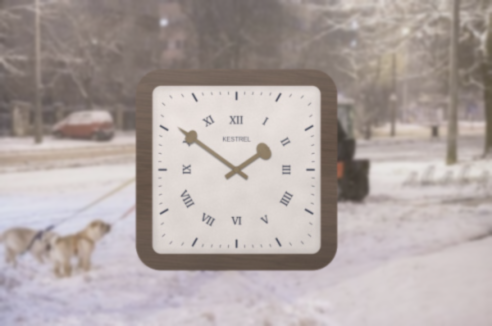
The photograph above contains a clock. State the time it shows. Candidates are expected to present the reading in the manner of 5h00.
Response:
1h51
